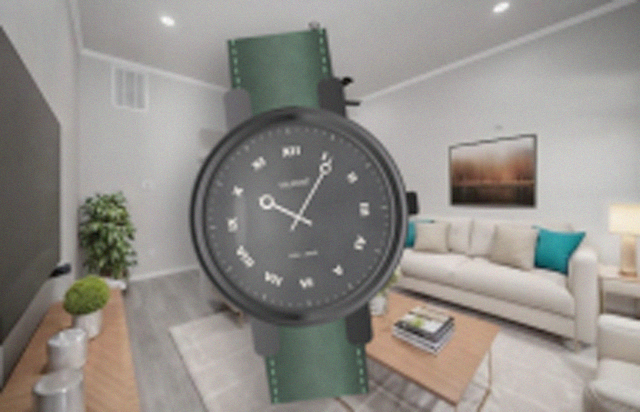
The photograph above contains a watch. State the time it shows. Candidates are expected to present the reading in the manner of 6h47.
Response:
10h06
